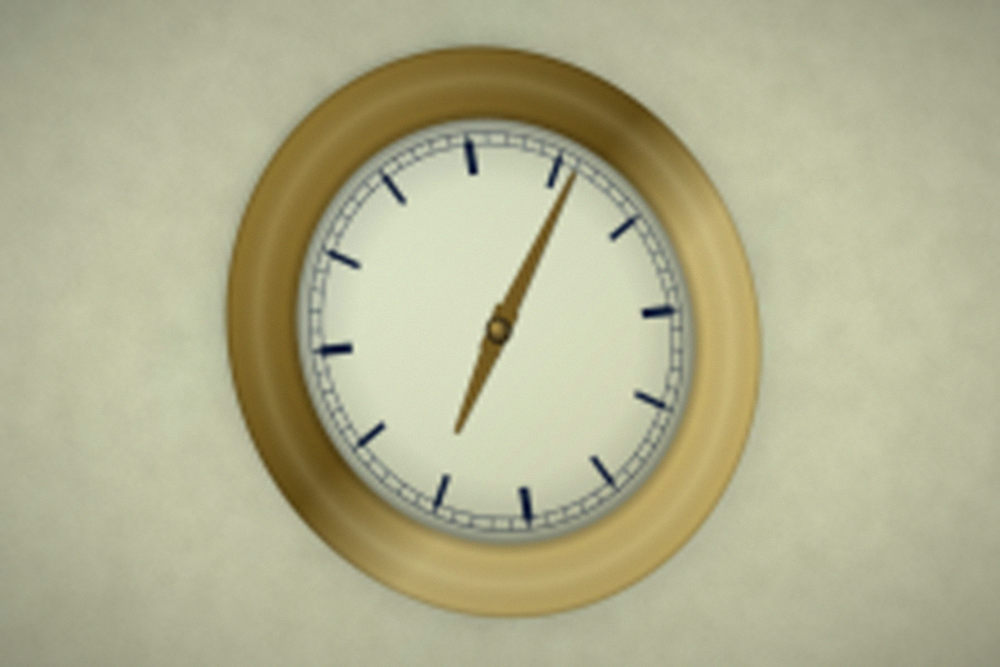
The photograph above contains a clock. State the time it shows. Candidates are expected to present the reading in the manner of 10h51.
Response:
7h06
